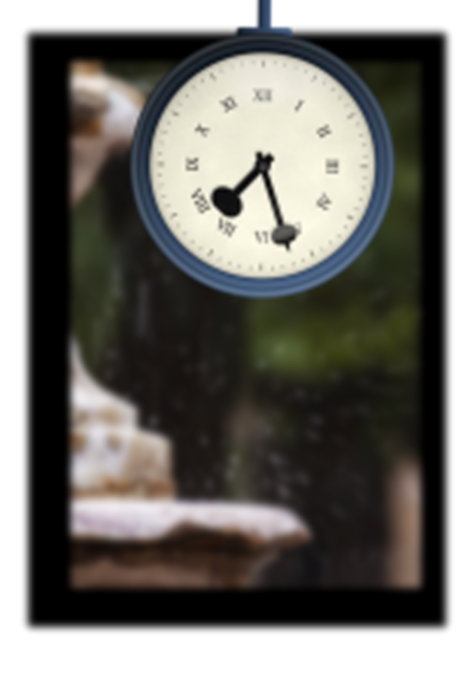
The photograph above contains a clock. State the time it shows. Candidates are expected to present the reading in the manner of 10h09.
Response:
7h27
